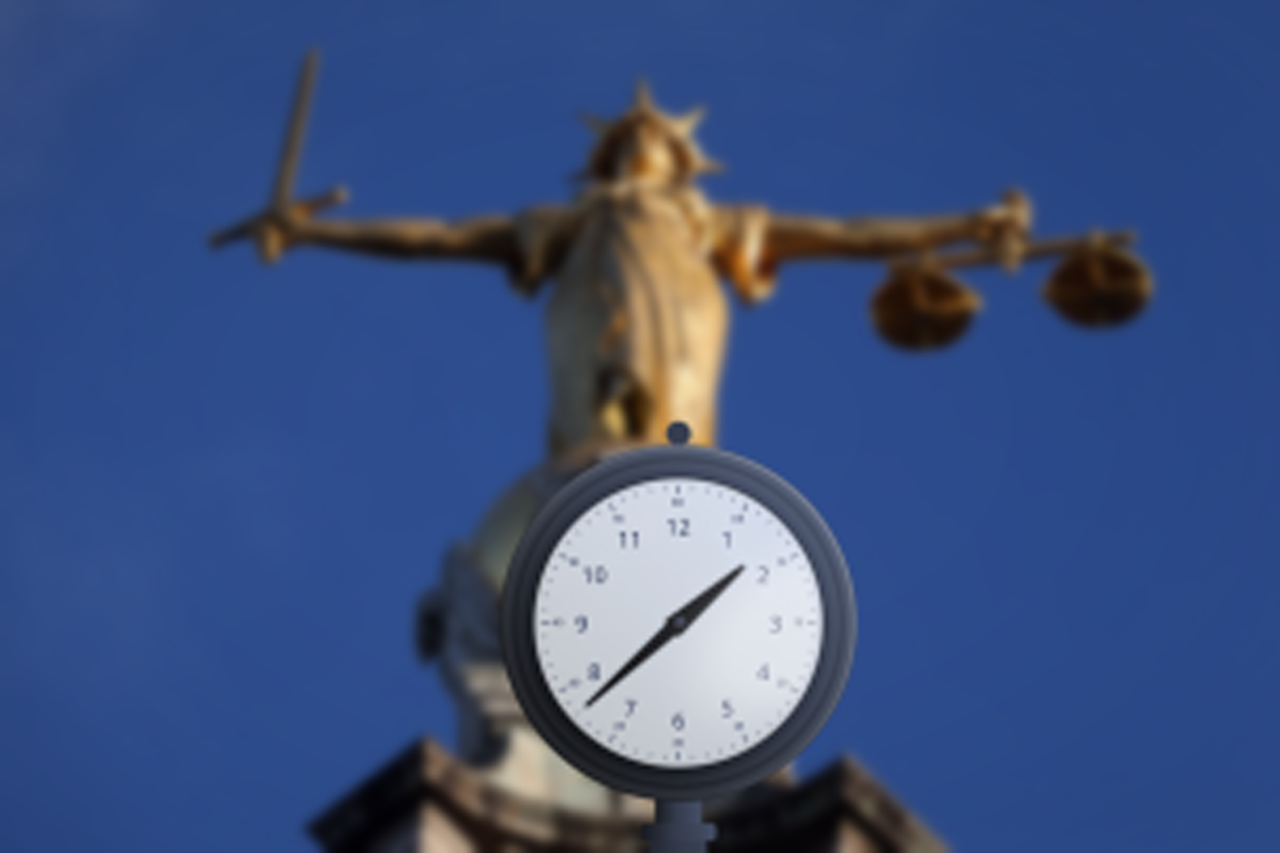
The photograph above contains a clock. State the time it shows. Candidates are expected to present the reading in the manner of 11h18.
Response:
1h38
